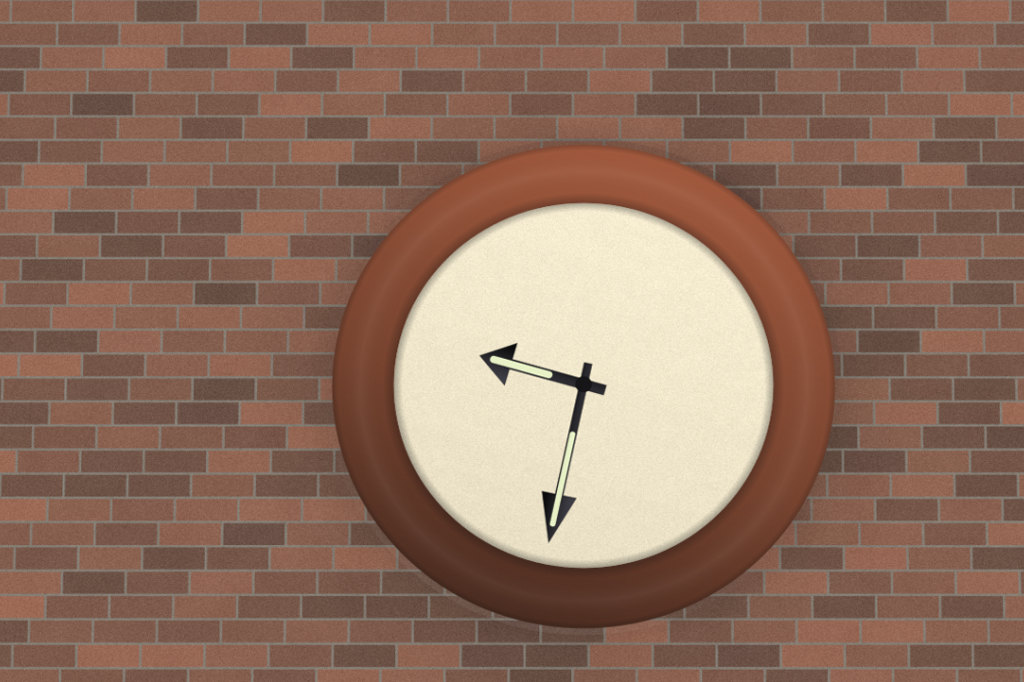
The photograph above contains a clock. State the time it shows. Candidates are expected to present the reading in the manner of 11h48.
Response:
9h32
